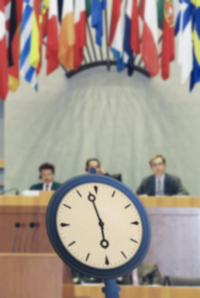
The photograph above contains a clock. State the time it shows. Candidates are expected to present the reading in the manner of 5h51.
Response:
5h58
